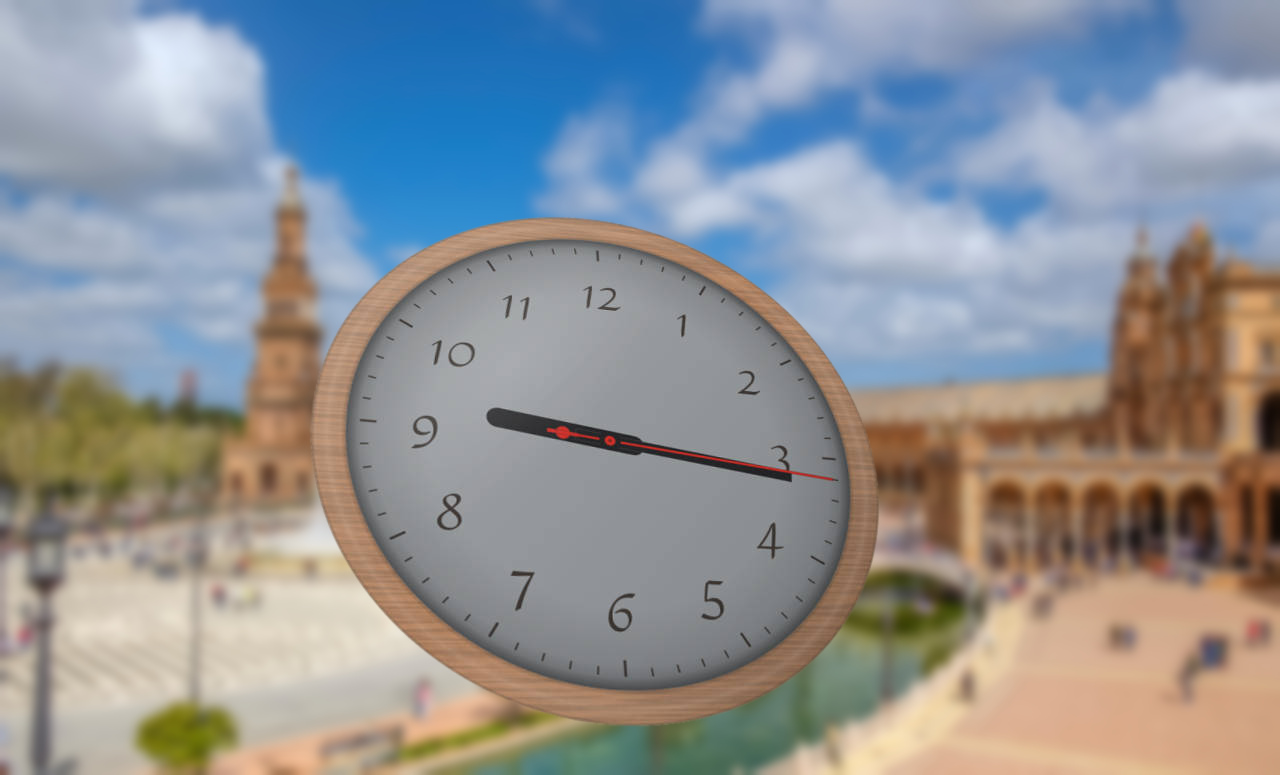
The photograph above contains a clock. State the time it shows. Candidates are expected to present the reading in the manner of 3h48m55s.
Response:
9h16m16s
